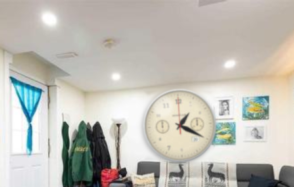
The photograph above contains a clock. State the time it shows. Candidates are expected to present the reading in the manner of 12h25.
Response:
1h20
